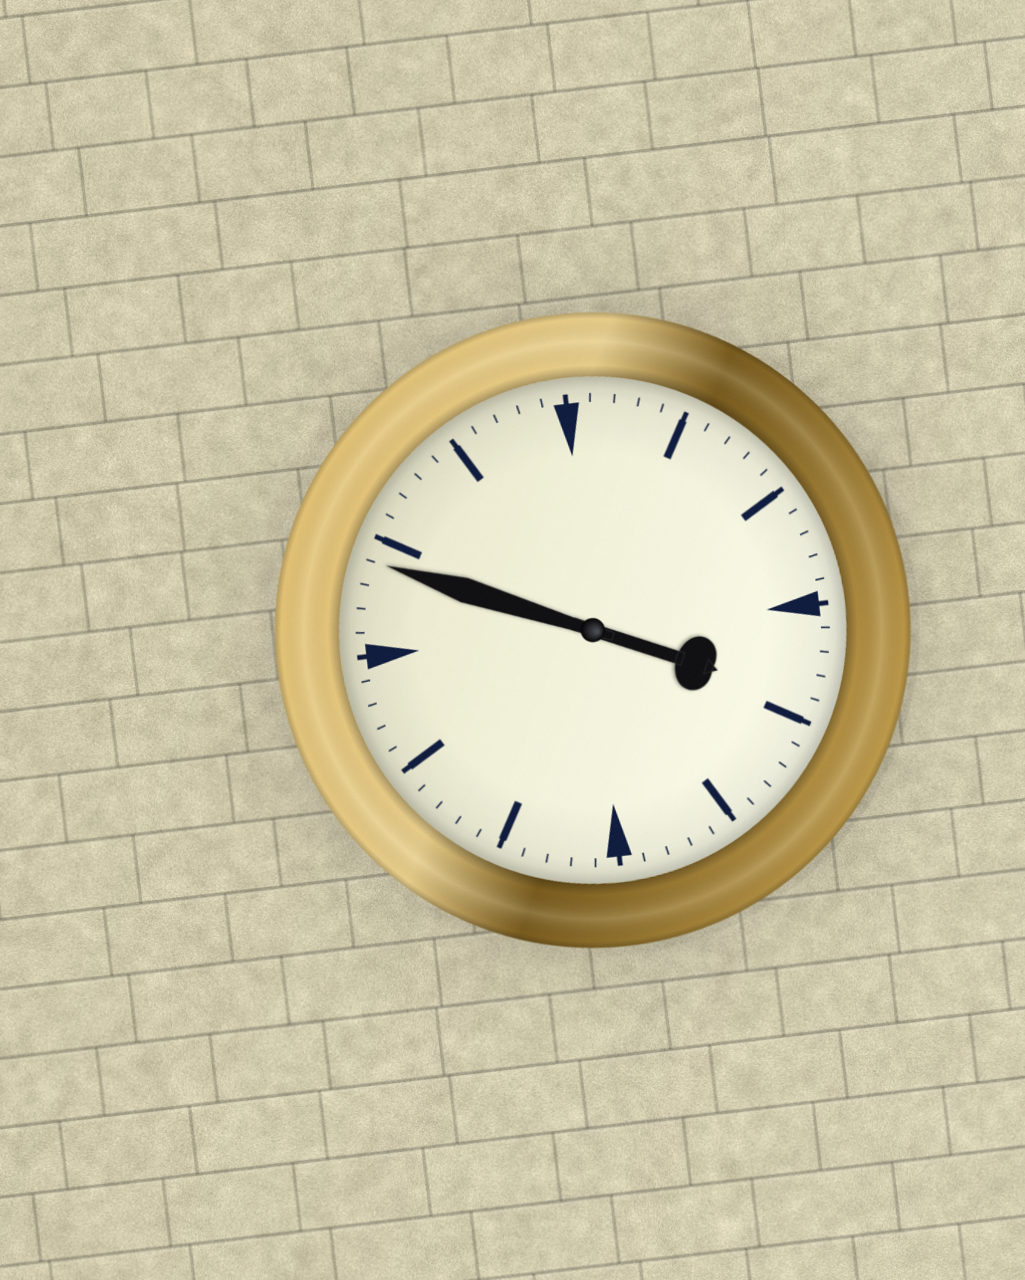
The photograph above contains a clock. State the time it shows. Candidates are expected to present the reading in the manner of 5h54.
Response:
3h49
